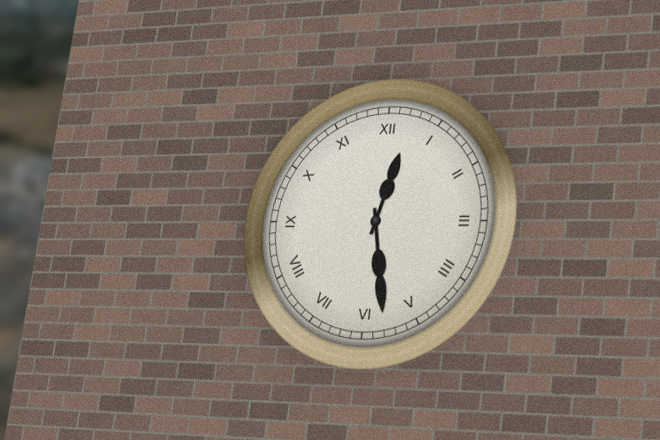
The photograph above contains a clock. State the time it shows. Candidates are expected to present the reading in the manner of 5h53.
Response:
12h28
